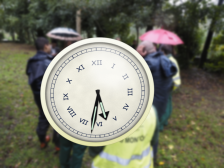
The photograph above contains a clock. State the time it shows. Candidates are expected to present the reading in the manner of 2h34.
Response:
5h32
